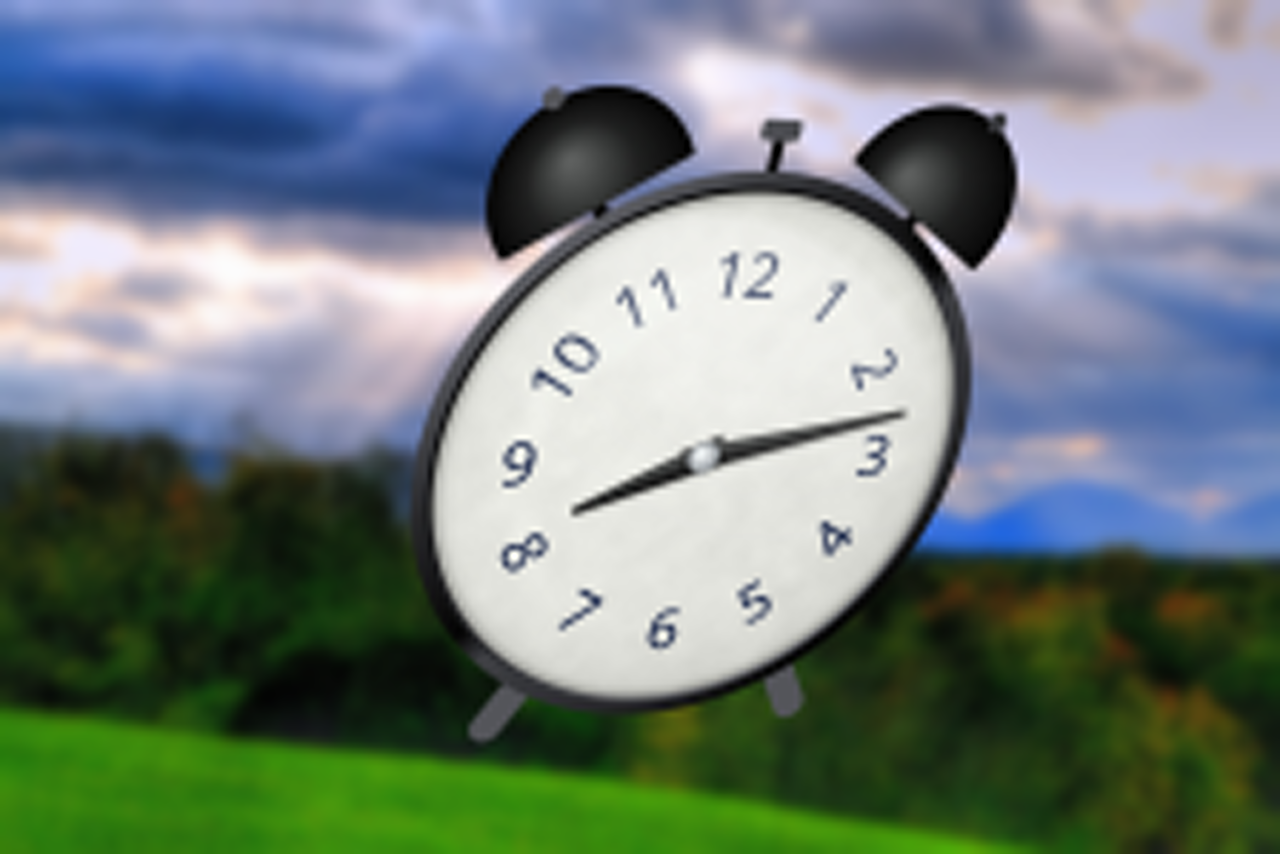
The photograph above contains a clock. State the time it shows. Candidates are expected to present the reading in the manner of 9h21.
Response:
8h13
